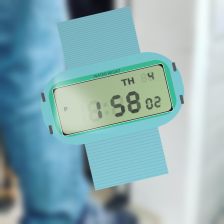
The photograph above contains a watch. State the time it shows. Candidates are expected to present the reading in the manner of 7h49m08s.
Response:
1h58m02s
